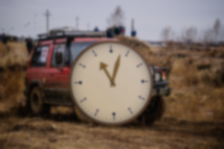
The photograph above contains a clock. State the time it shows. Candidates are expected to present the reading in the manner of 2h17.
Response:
11h03
